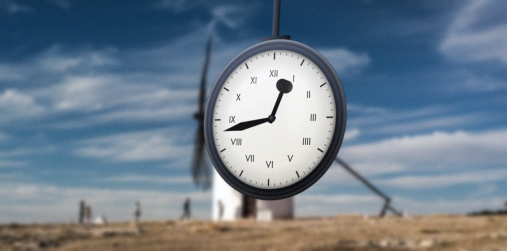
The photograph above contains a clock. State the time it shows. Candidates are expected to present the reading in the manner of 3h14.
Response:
12h43
